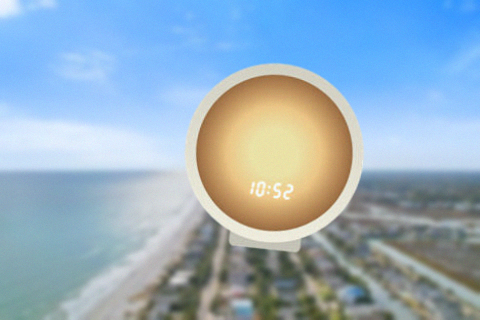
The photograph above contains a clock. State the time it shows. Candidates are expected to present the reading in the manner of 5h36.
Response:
10h52
